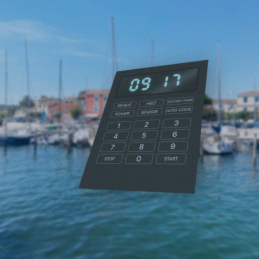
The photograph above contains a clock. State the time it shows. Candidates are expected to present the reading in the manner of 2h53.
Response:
9h17
